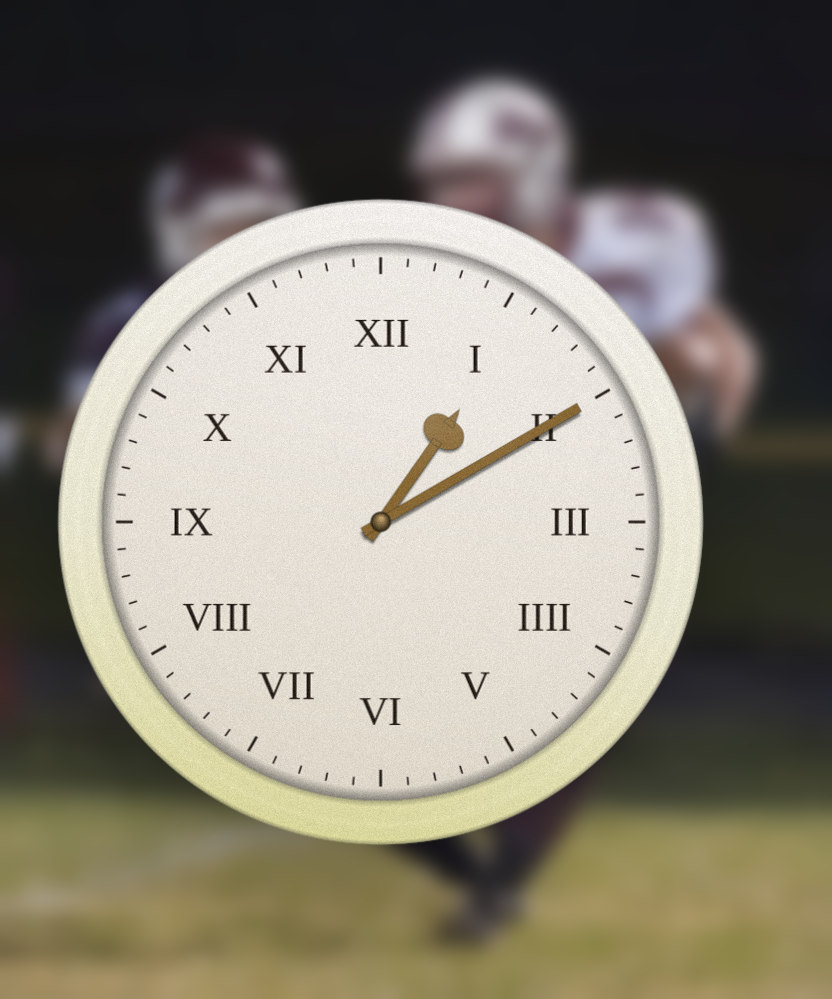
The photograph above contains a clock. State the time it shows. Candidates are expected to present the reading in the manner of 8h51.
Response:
1h10
